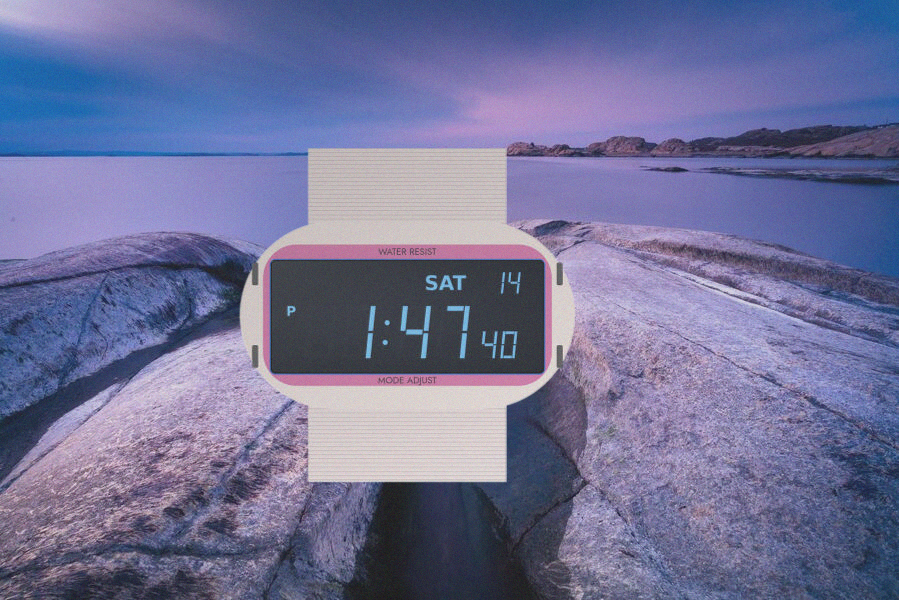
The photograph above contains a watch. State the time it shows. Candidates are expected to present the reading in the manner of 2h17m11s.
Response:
1h47m40s
